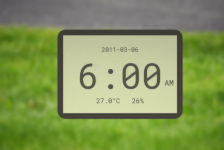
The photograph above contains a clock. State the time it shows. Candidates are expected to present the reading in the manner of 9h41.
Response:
6h00
